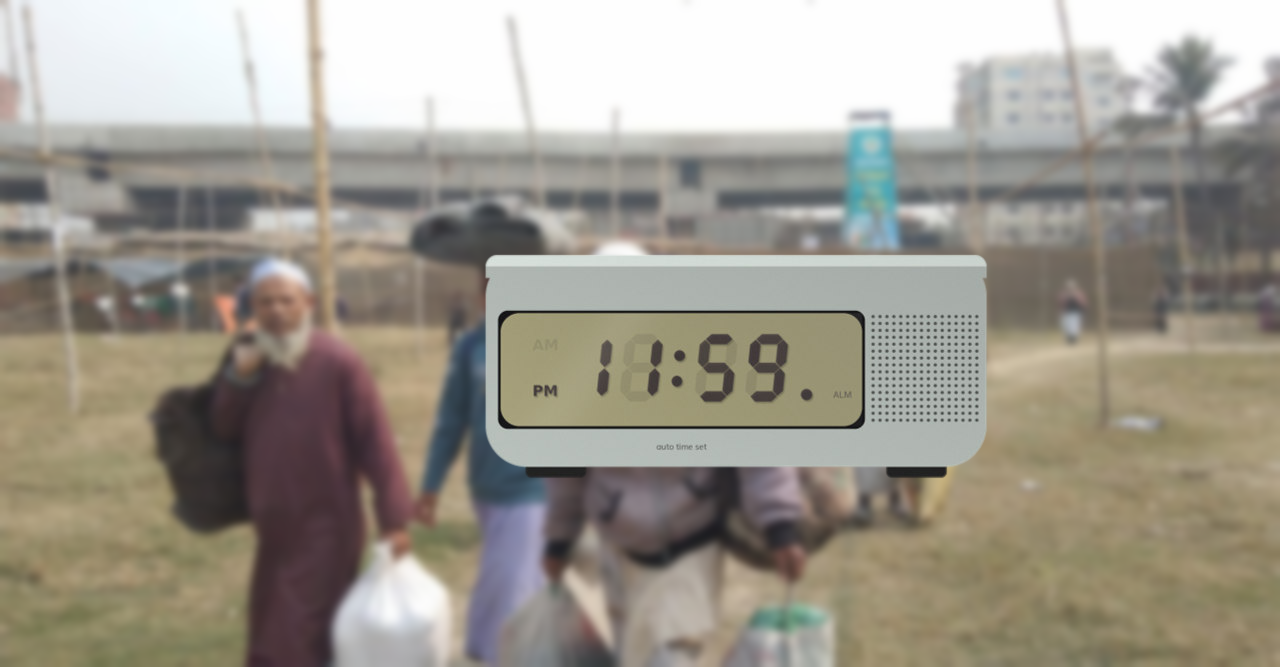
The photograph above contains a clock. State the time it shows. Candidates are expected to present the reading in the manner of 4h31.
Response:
11h59
